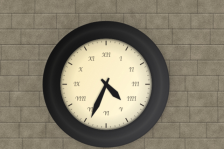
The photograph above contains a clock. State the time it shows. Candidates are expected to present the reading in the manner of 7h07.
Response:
4h34
